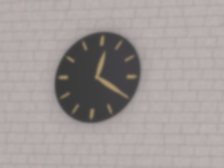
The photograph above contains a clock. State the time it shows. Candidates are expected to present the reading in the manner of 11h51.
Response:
12h20
